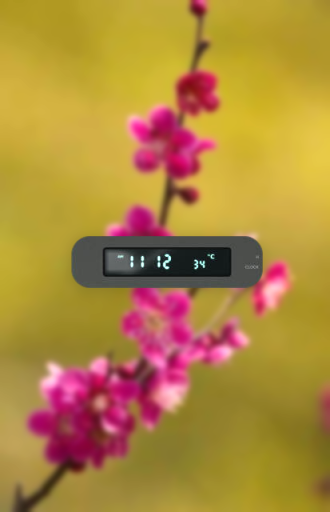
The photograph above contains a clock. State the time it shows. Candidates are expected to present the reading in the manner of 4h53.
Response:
11h12
